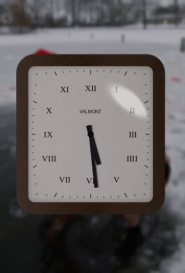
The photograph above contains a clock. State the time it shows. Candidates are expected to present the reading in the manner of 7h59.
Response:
5h29
